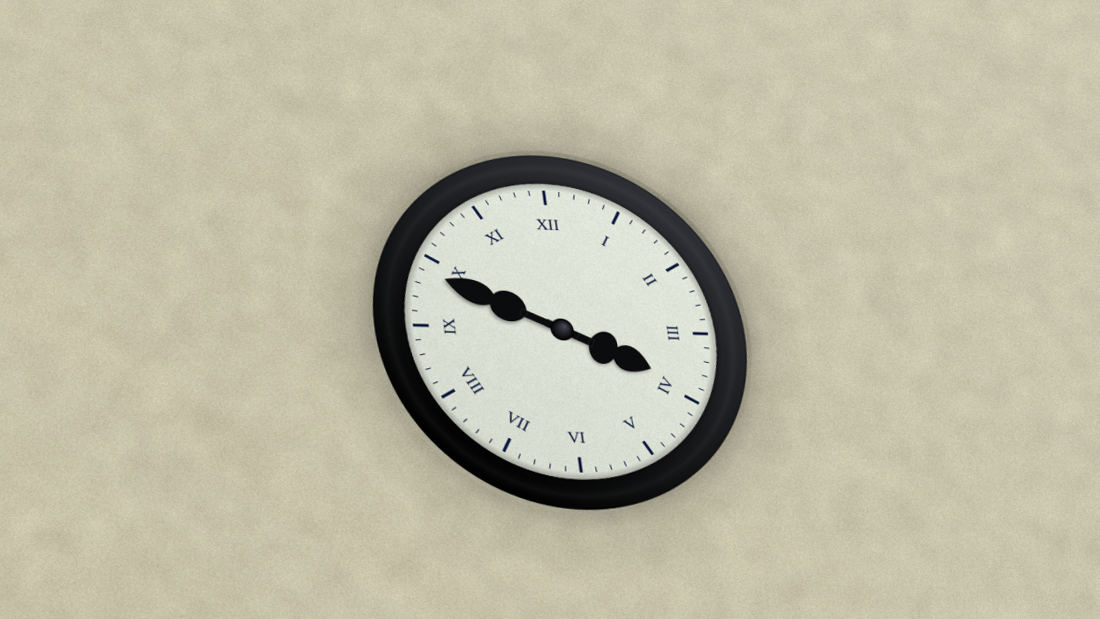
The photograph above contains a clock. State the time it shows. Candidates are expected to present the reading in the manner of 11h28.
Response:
3h49
